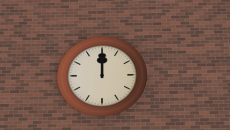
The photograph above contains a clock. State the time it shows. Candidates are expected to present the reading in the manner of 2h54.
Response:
12h00
